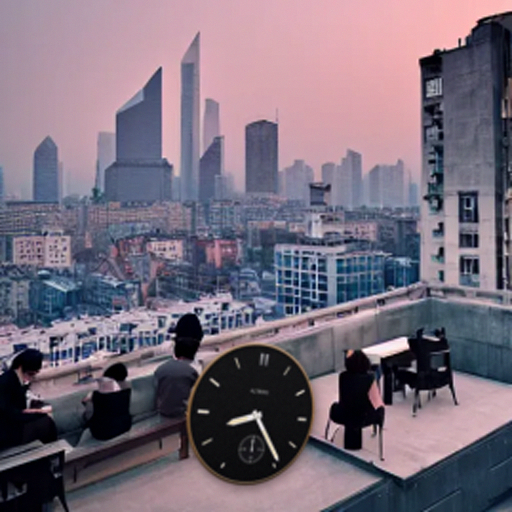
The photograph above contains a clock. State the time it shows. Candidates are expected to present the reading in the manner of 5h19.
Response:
8h24
